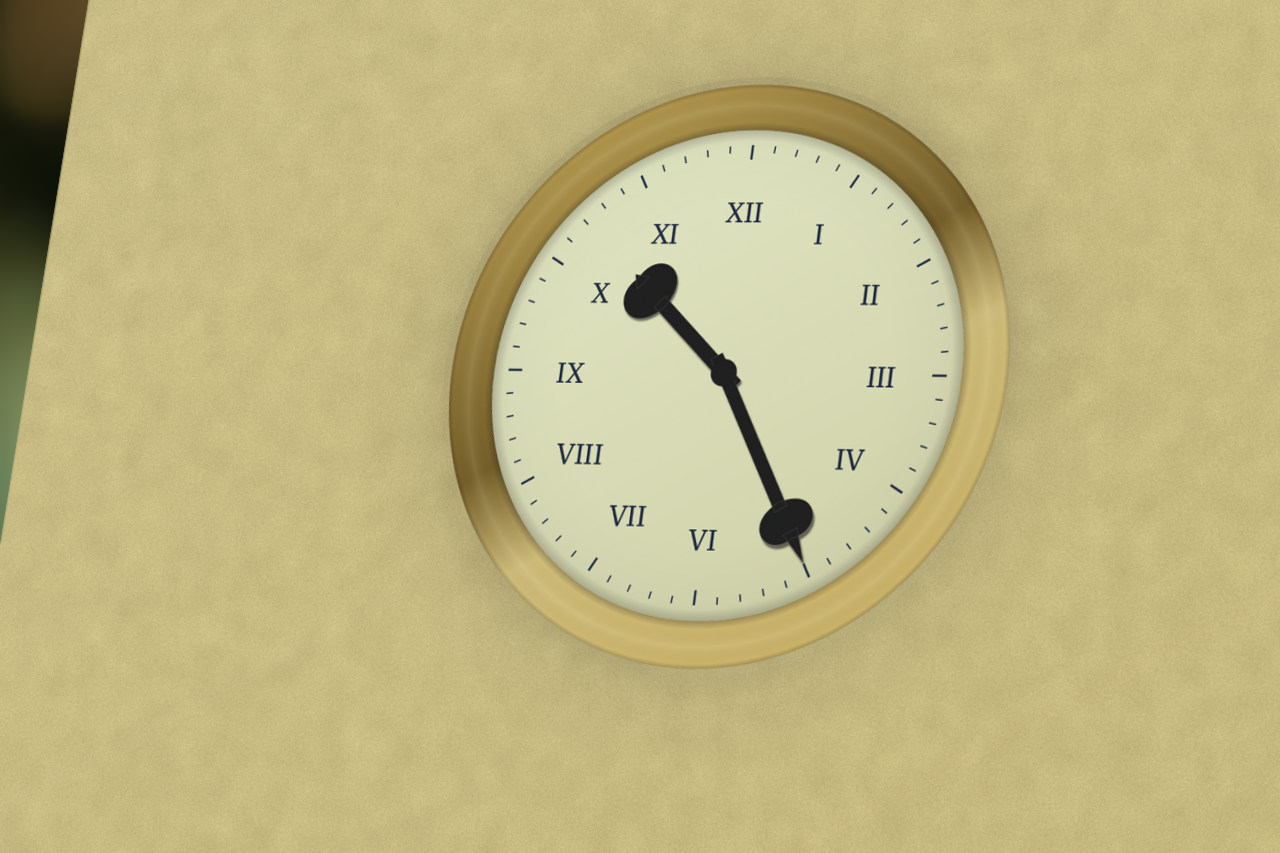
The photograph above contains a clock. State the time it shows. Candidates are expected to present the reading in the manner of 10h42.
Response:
10h25
